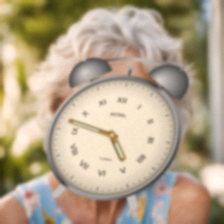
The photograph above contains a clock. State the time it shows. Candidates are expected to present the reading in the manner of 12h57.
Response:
4h47
